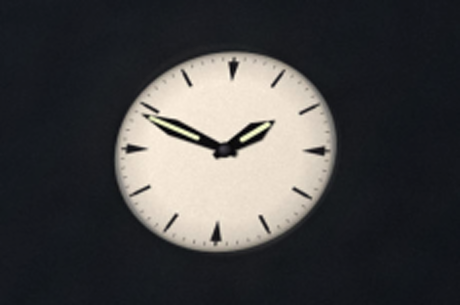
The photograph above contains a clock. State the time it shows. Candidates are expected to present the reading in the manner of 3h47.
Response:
1h49
